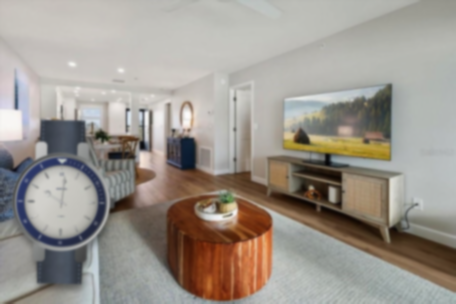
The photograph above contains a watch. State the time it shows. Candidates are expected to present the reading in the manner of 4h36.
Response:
10h01
